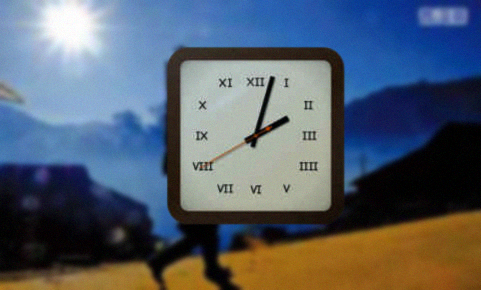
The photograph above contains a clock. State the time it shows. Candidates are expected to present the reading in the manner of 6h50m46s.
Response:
2h02m40s
